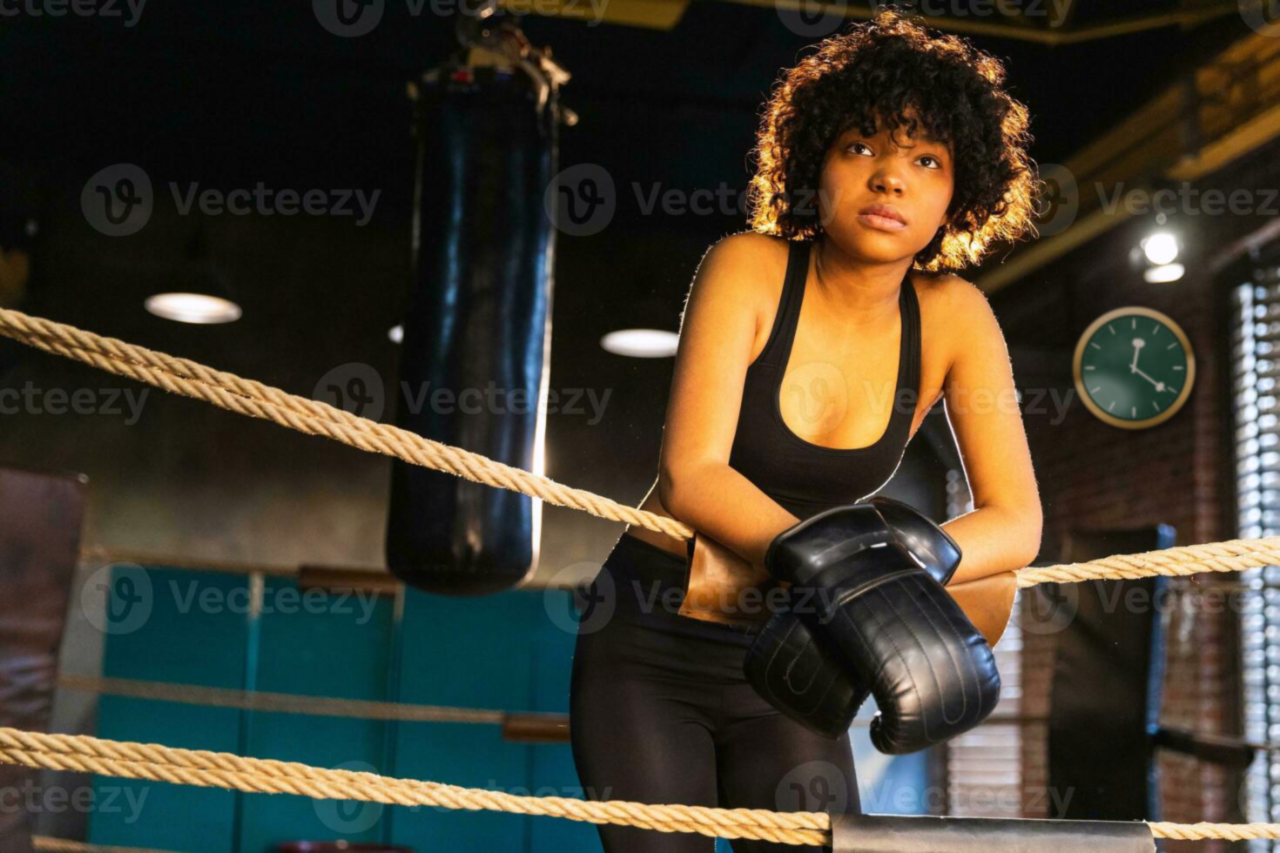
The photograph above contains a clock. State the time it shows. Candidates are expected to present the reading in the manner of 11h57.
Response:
12h21
